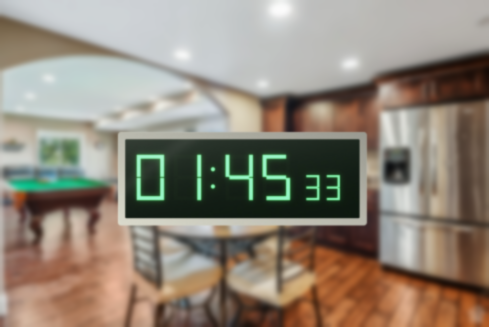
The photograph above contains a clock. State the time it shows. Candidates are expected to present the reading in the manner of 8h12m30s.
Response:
1h45m33s
